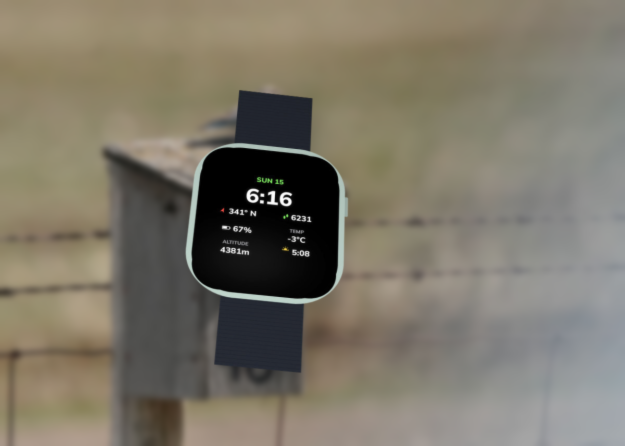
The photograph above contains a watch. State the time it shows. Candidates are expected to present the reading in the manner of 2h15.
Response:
6h16
